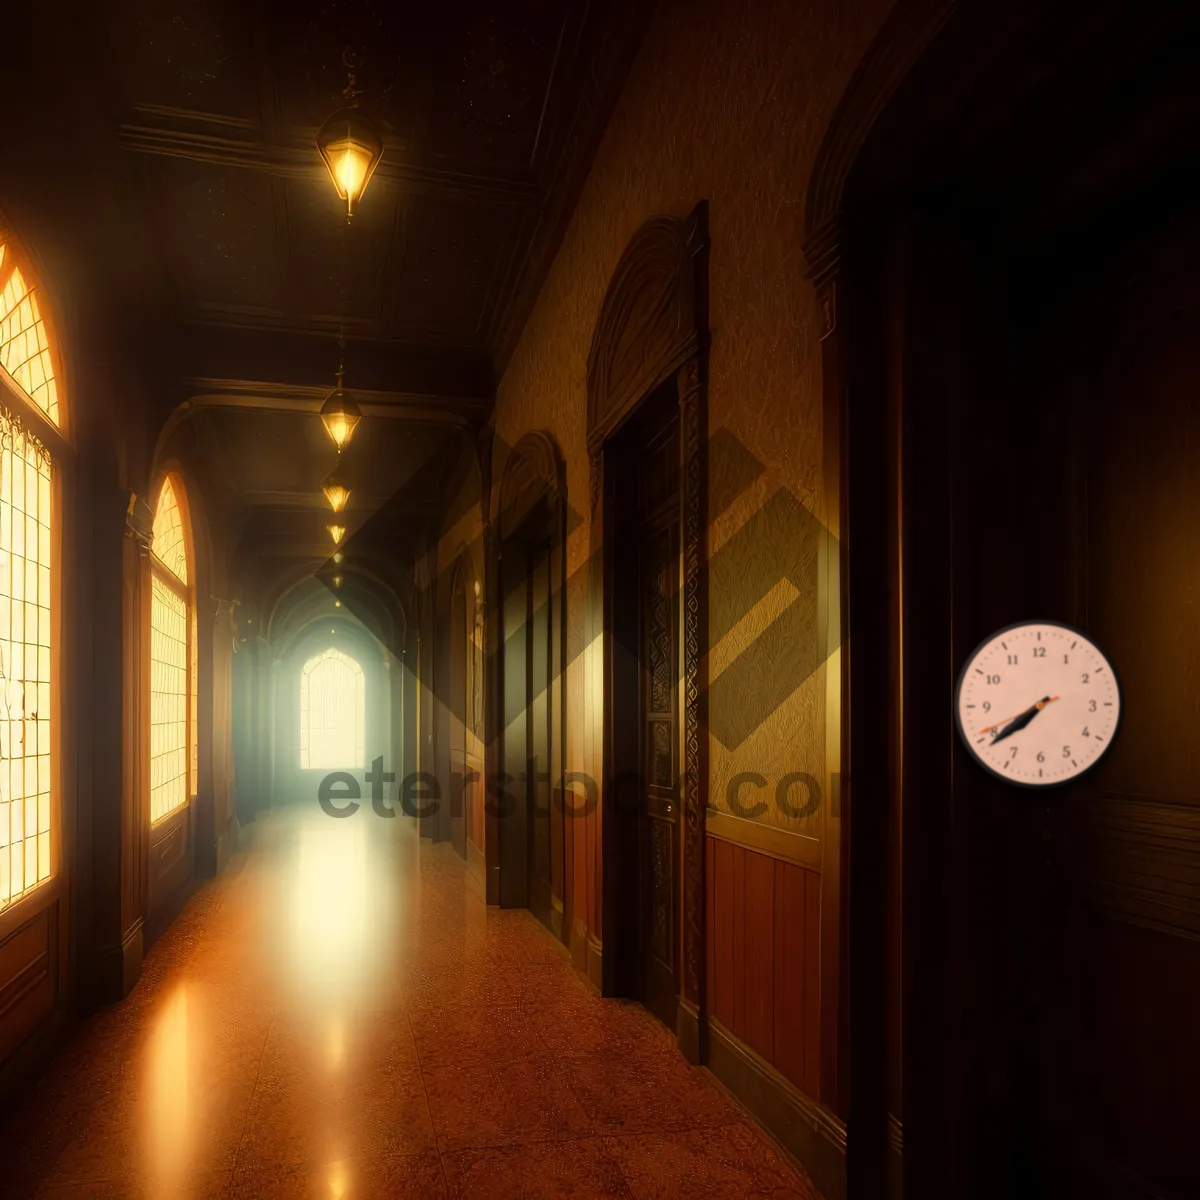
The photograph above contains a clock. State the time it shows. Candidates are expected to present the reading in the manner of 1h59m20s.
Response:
7h38m41s
